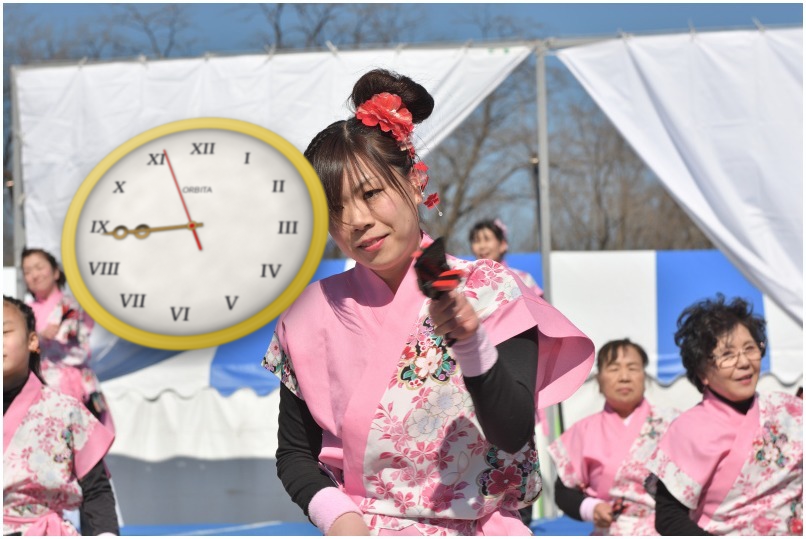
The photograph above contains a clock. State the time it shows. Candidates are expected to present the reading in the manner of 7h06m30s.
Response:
8h43m56s
